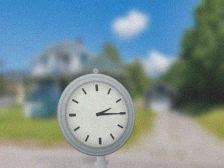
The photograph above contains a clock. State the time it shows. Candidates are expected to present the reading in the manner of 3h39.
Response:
2h15
